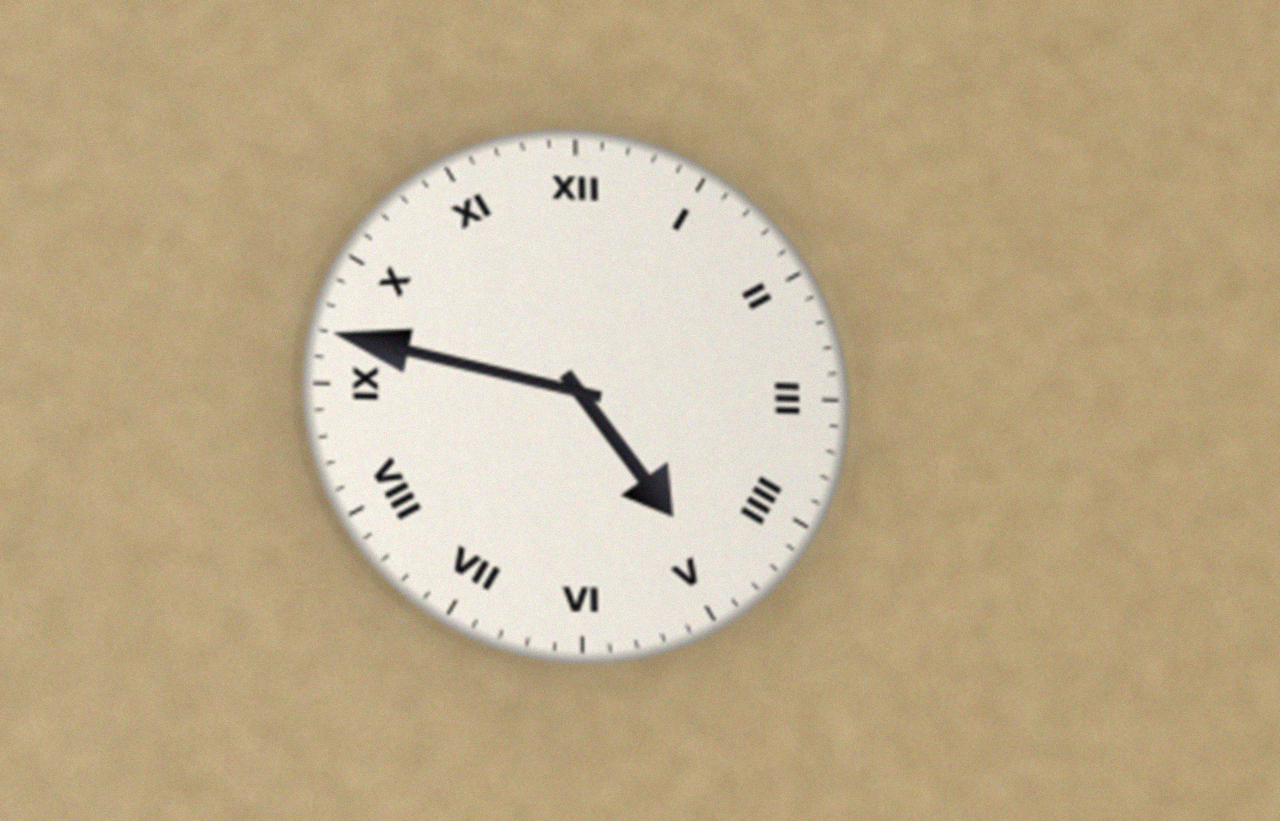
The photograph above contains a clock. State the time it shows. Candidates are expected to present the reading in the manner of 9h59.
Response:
4h47
